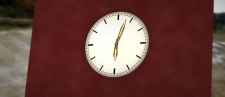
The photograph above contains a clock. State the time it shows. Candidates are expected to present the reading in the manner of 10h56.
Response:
6h03
